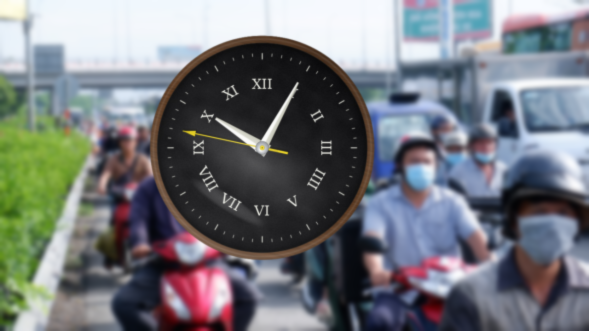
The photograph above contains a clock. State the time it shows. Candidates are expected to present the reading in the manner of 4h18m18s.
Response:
10h04m47s
